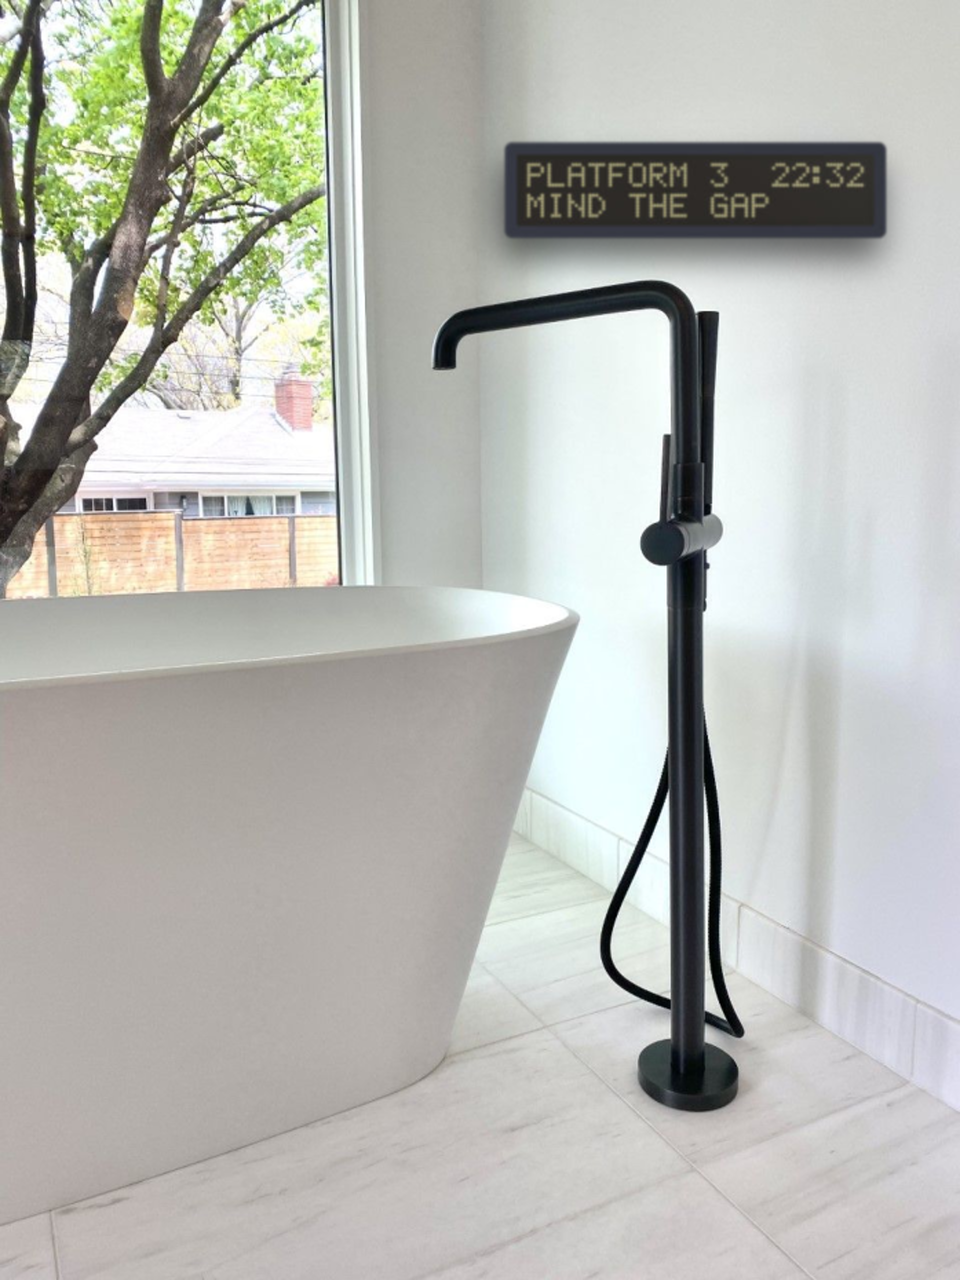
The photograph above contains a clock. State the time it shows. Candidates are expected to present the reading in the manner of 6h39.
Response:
22h32
